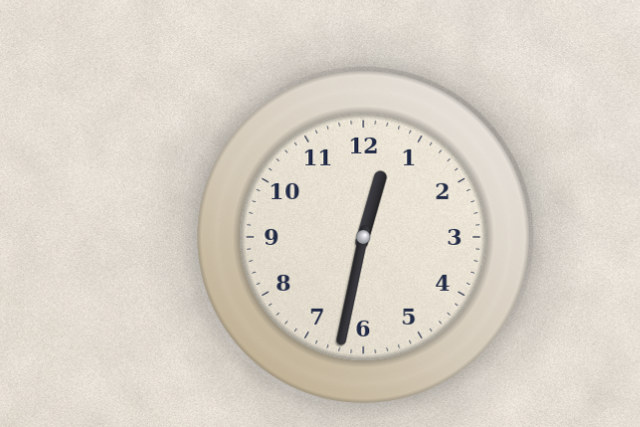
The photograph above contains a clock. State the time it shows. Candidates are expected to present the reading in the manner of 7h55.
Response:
12h32
